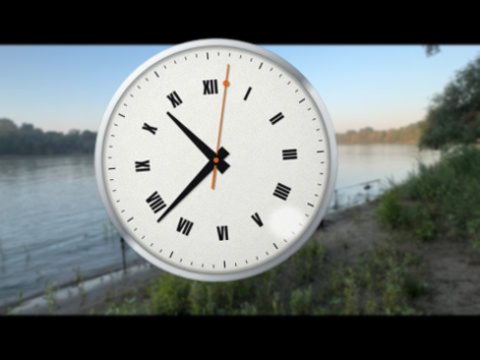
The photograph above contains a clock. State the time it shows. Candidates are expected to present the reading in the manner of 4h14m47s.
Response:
10h38m02s
